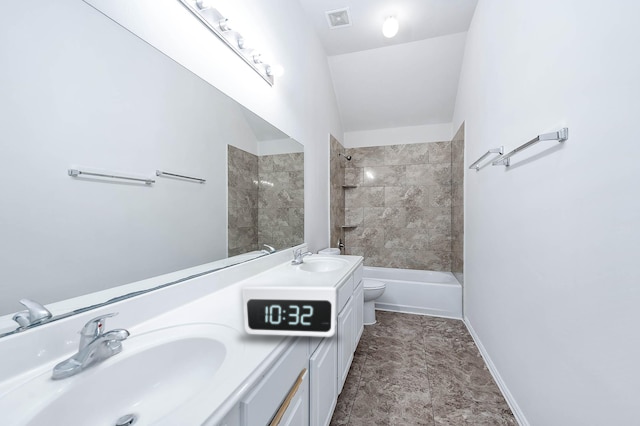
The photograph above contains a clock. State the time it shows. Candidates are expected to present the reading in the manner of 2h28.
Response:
10h32
